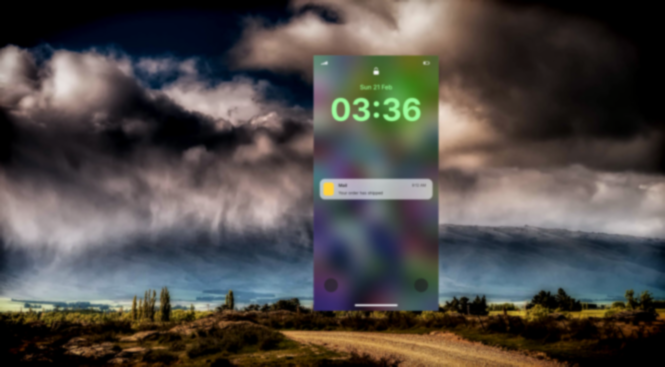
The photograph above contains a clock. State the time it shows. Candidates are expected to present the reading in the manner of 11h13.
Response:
3h36
